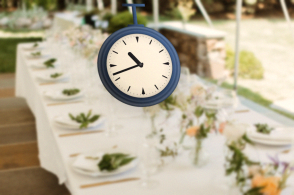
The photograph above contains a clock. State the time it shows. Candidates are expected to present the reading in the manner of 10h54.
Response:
10h42
